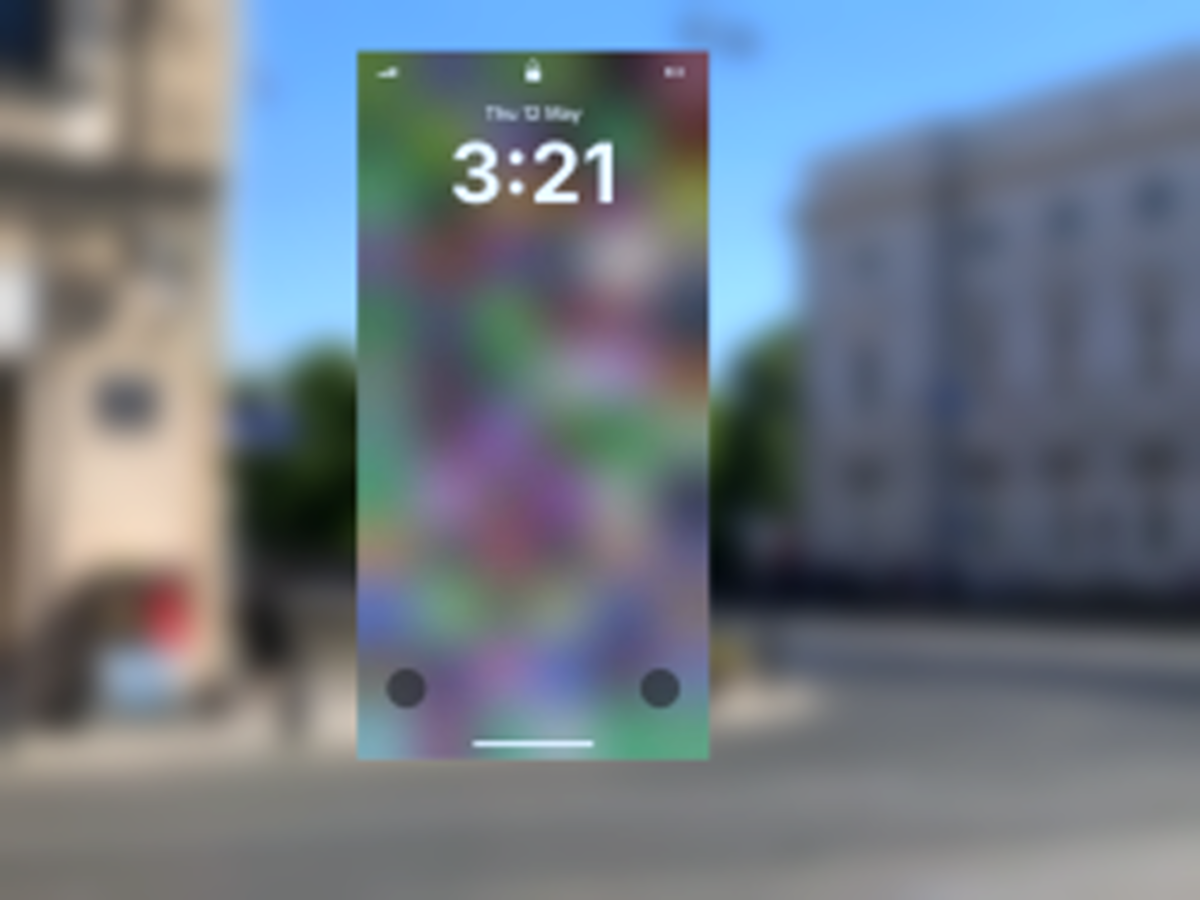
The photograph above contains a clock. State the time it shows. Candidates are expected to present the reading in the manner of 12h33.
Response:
3h21
